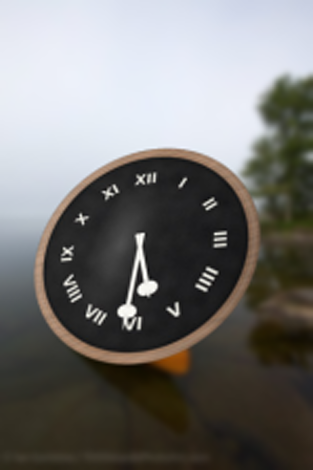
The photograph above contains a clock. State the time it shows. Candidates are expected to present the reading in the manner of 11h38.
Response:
5h31
